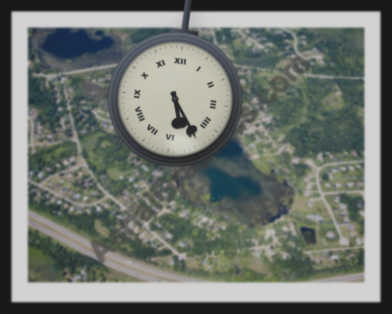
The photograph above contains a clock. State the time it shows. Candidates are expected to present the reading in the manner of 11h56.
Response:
5h24
